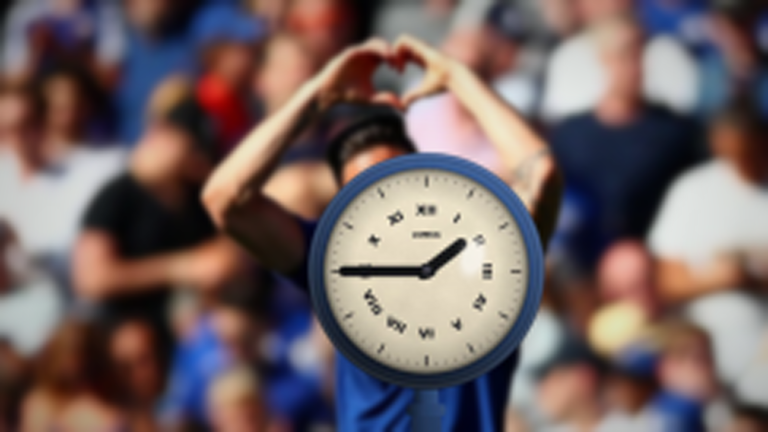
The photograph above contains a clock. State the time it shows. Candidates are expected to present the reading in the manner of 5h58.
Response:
1h45
